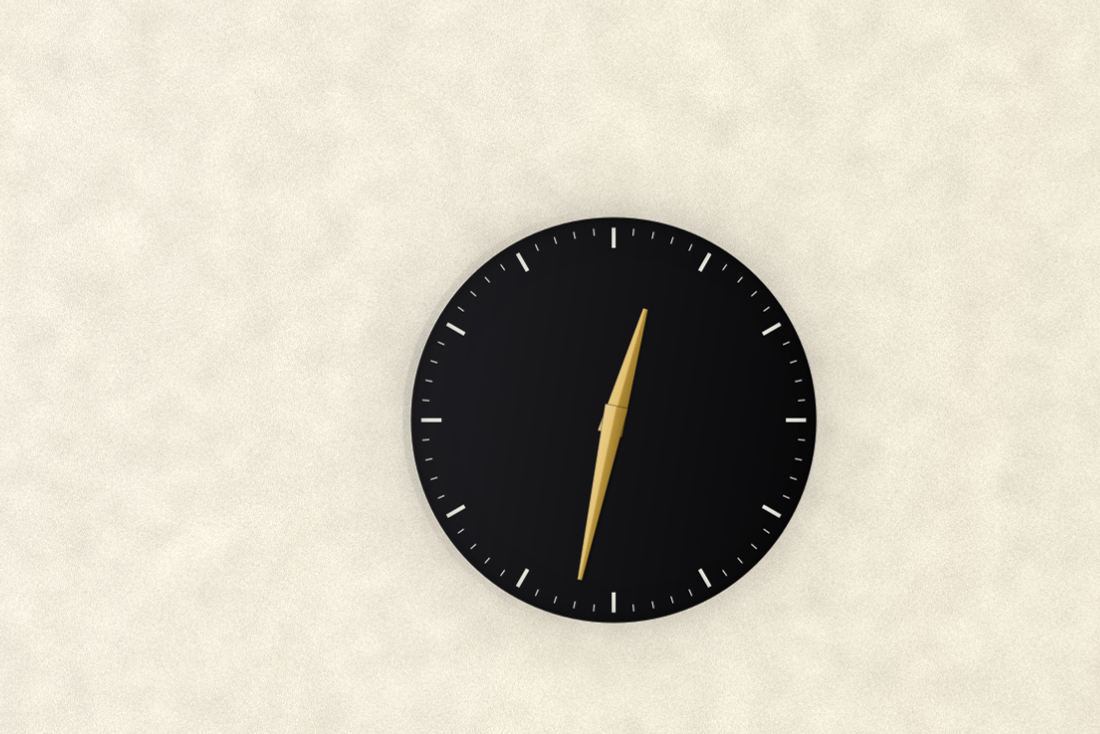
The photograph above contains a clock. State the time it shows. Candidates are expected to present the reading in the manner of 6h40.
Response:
12h32
